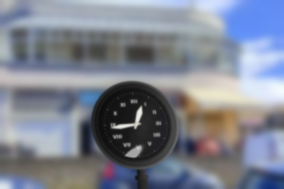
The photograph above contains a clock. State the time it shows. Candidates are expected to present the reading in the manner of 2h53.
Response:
12h44
